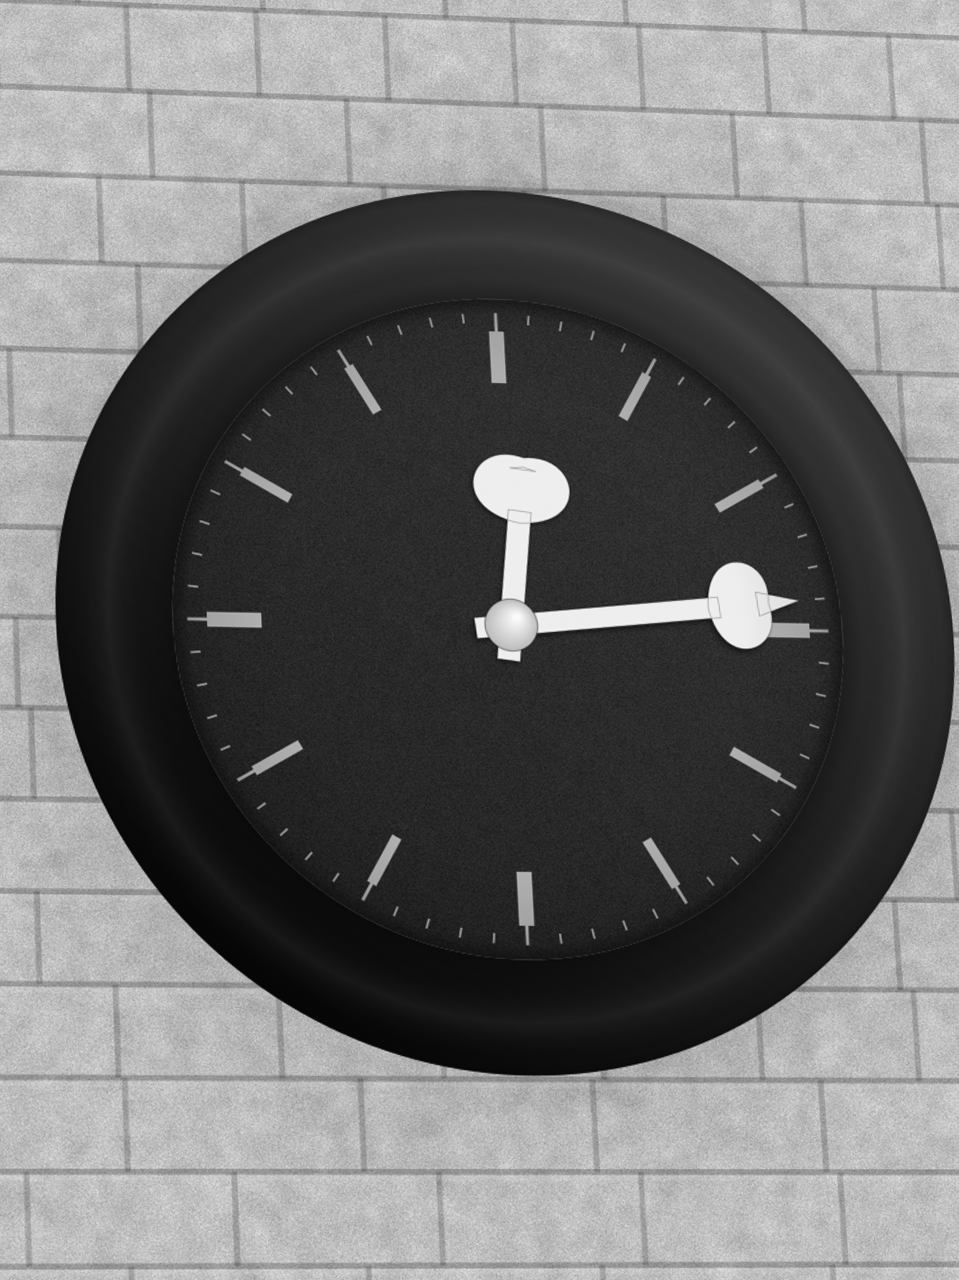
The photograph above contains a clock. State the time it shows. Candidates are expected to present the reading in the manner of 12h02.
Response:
12h14
